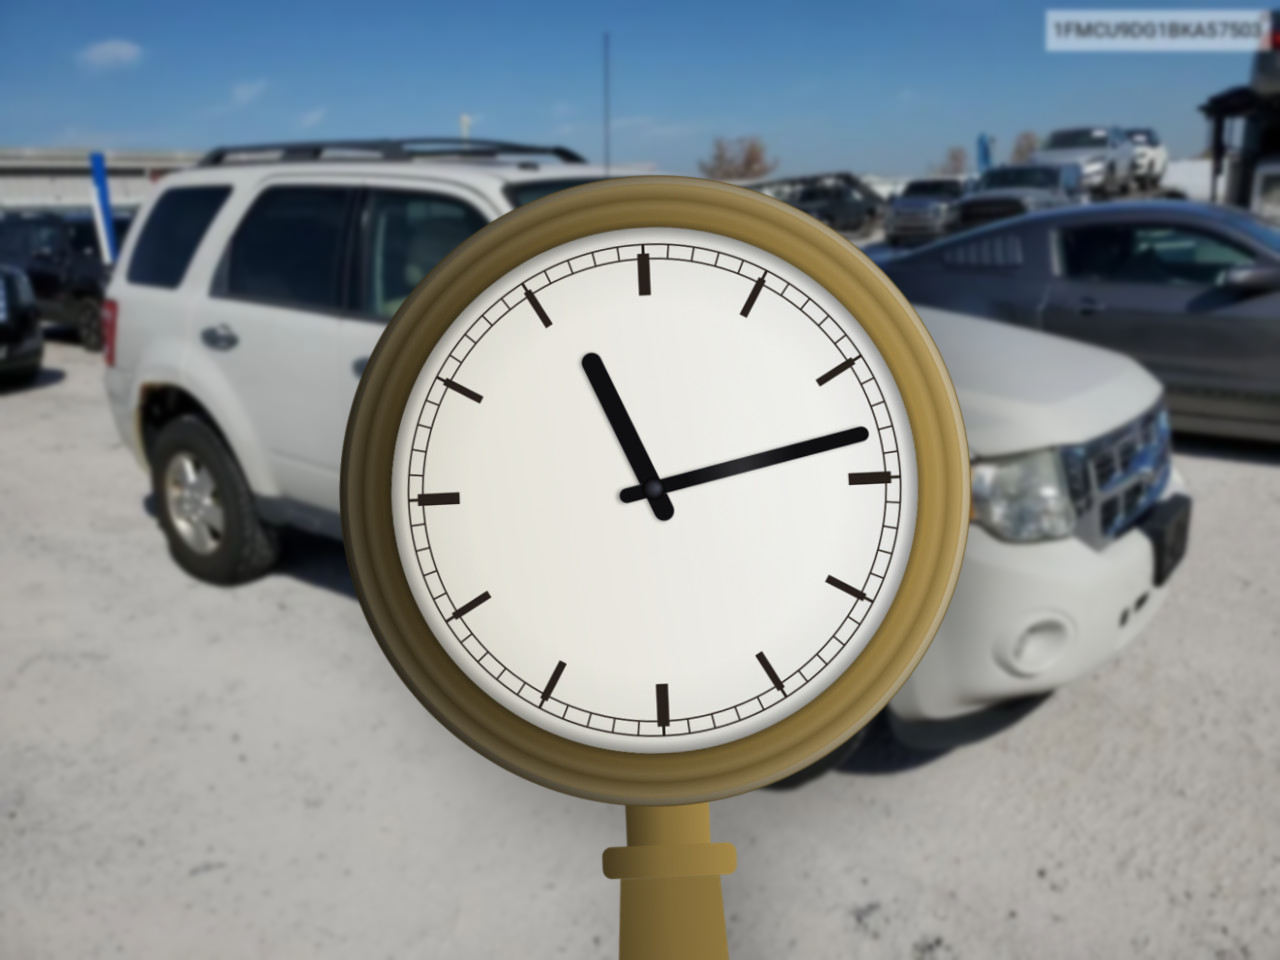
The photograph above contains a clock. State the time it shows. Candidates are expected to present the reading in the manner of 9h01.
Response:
11h13
